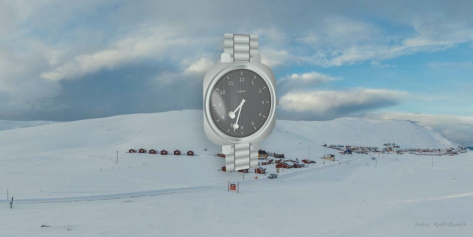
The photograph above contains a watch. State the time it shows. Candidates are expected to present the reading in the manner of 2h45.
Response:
7h33
